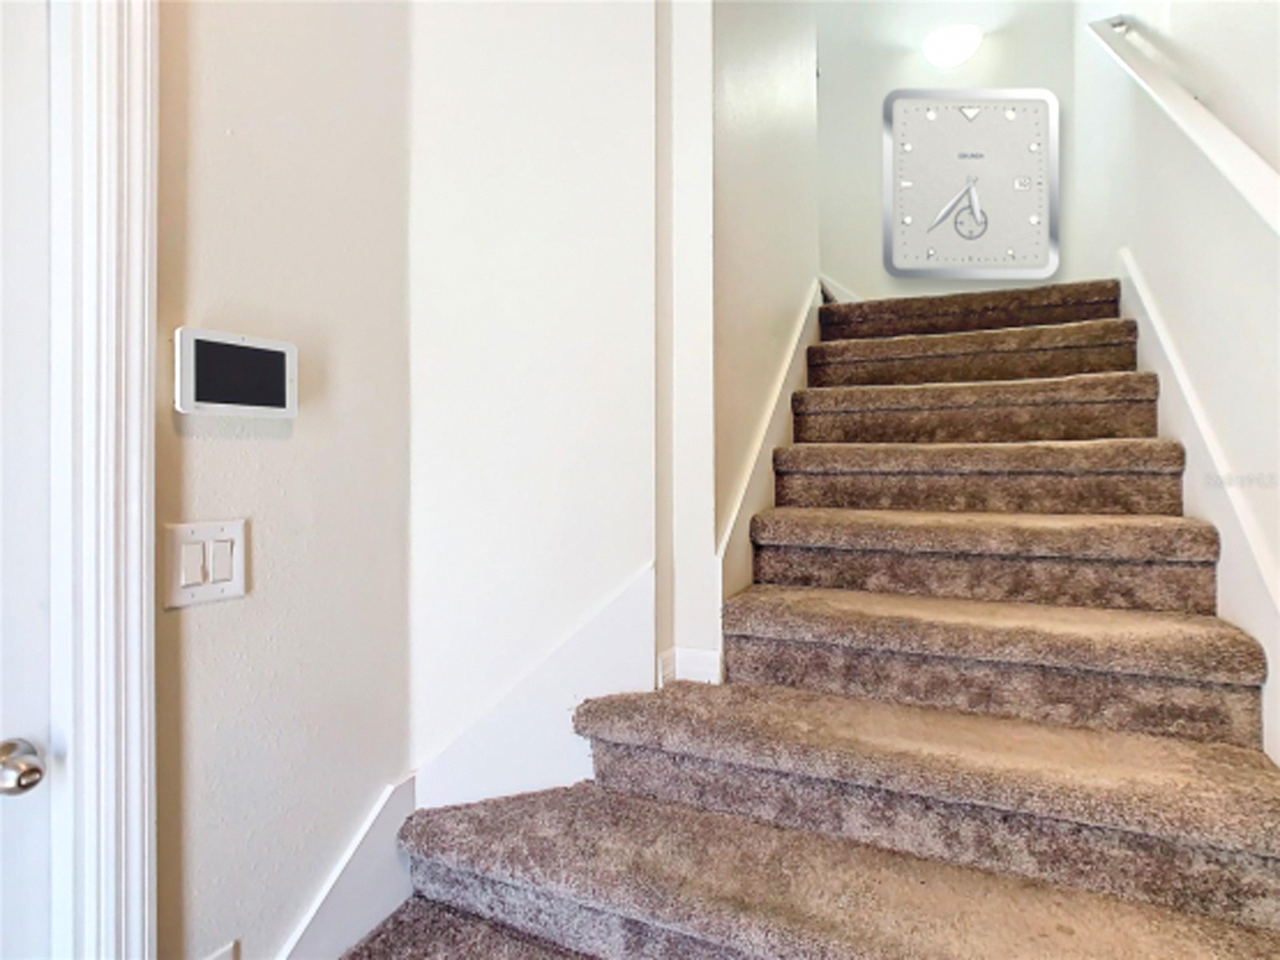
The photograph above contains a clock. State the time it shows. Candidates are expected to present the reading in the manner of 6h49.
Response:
5h37
